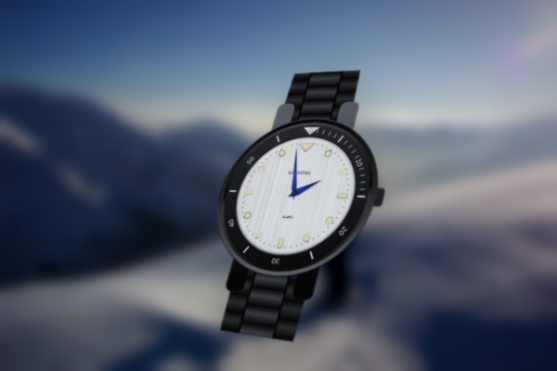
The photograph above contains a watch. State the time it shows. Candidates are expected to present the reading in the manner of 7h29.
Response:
1h58
